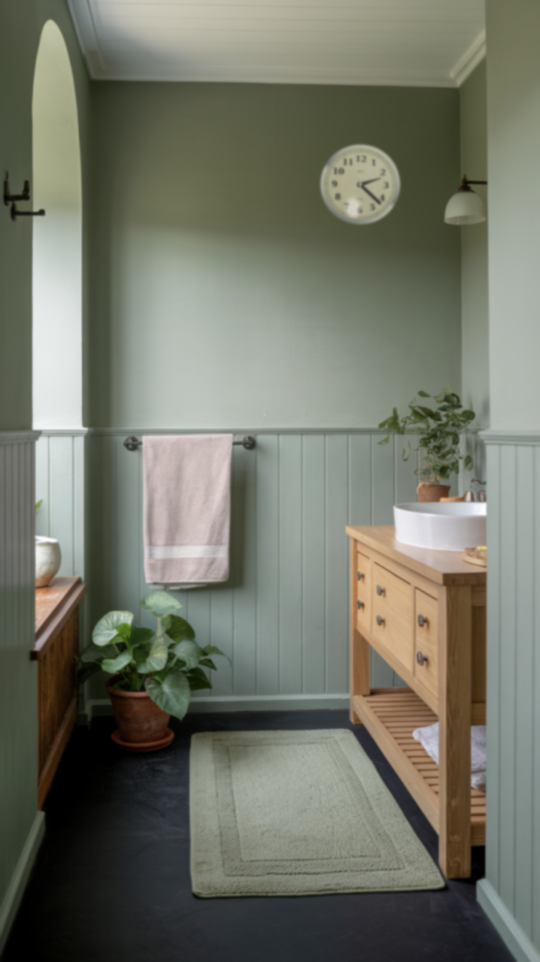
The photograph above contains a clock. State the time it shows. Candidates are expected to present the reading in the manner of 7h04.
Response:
2h22
